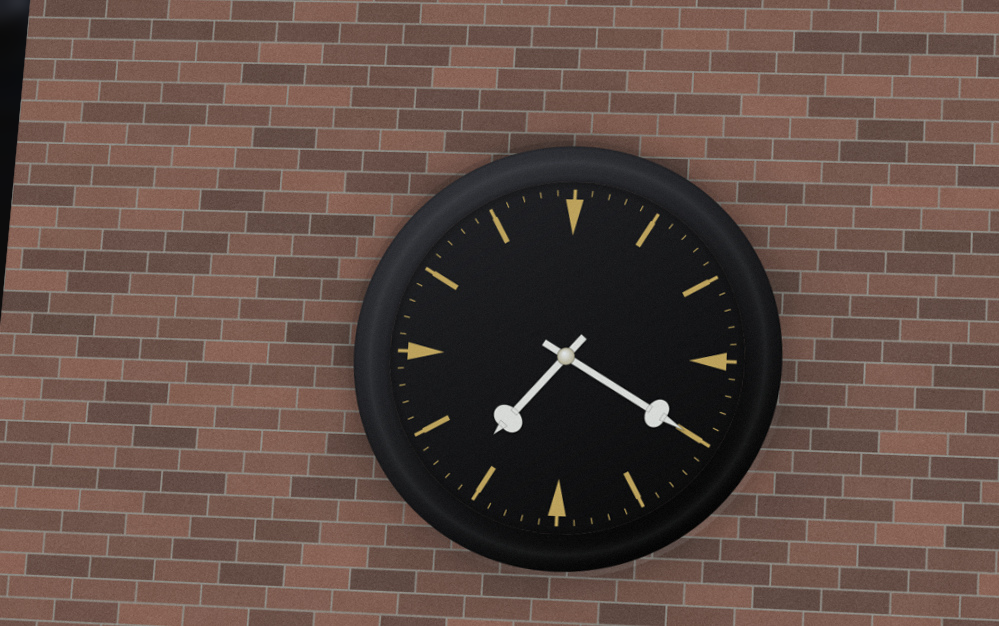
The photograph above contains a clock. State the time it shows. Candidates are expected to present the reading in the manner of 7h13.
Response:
7h20
